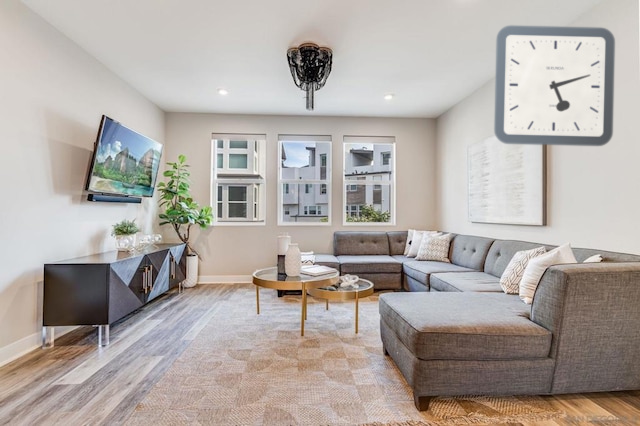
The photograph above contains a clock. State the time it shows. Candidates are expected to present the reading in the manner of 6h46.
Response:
5h12
